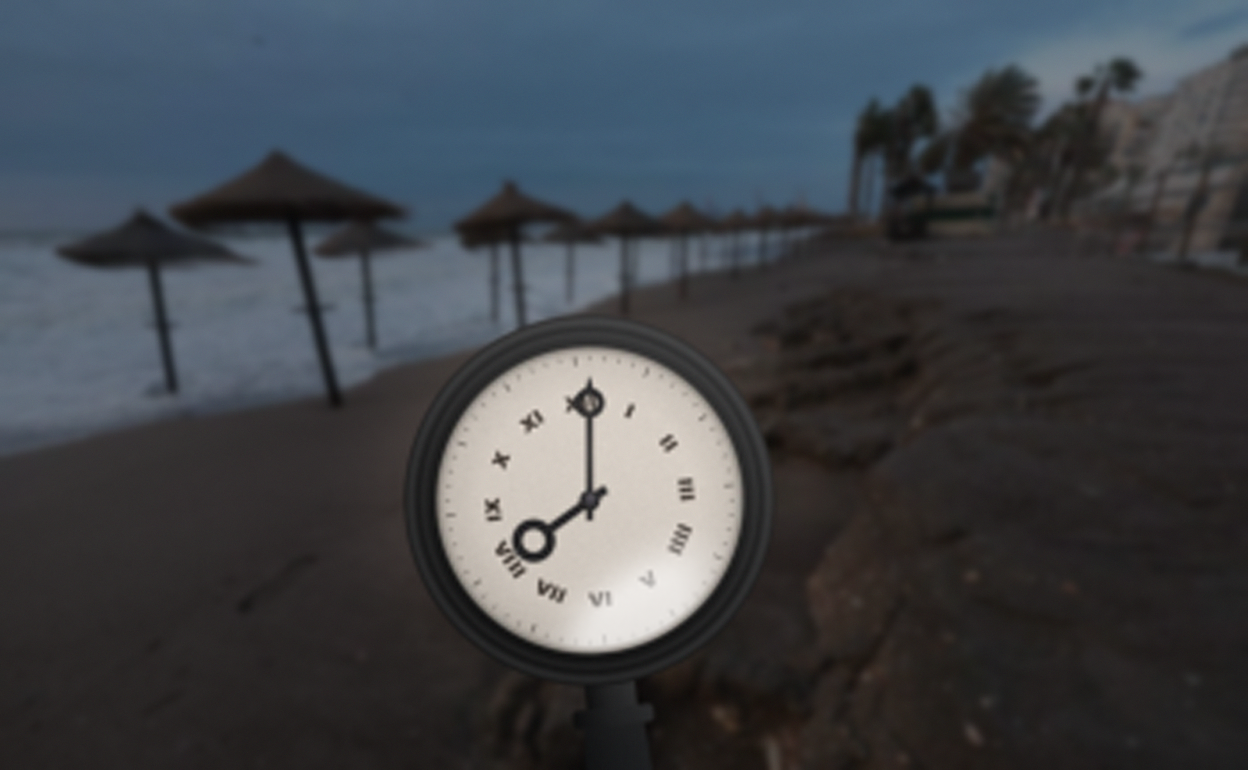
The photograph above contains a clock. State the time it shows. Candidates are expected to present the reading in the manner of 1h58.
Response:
8h01
